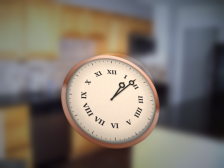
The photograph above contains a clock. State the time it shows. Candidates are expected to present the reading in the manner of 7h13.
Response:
1h08
